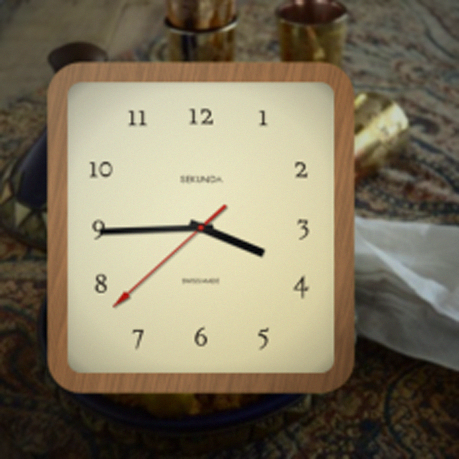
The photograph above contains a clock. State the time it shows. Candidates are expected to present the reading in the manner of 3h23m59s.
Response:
3h44m38s
